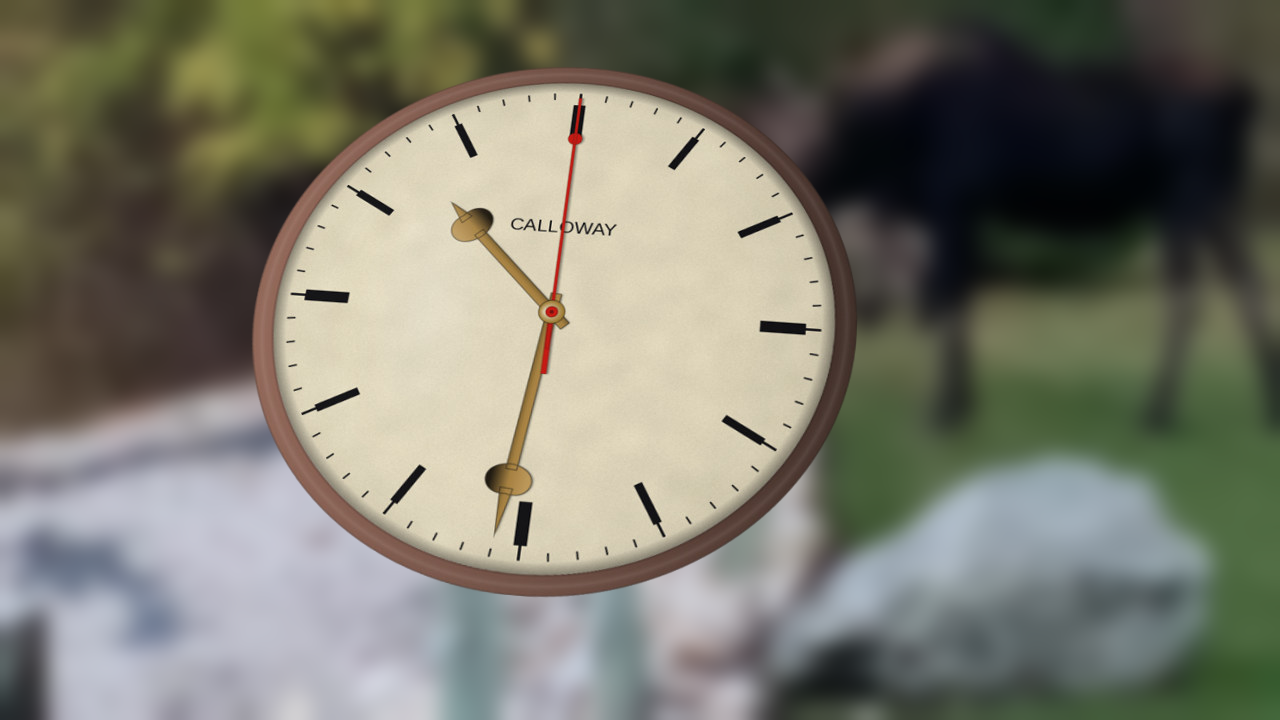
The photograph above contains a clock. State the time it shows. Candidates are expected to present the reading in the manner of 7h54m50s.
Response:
10h31m00s
